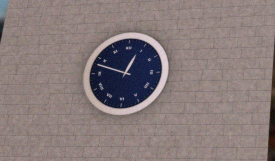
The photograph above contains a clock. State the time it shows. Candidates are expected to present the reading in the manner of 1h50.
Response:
12h48
